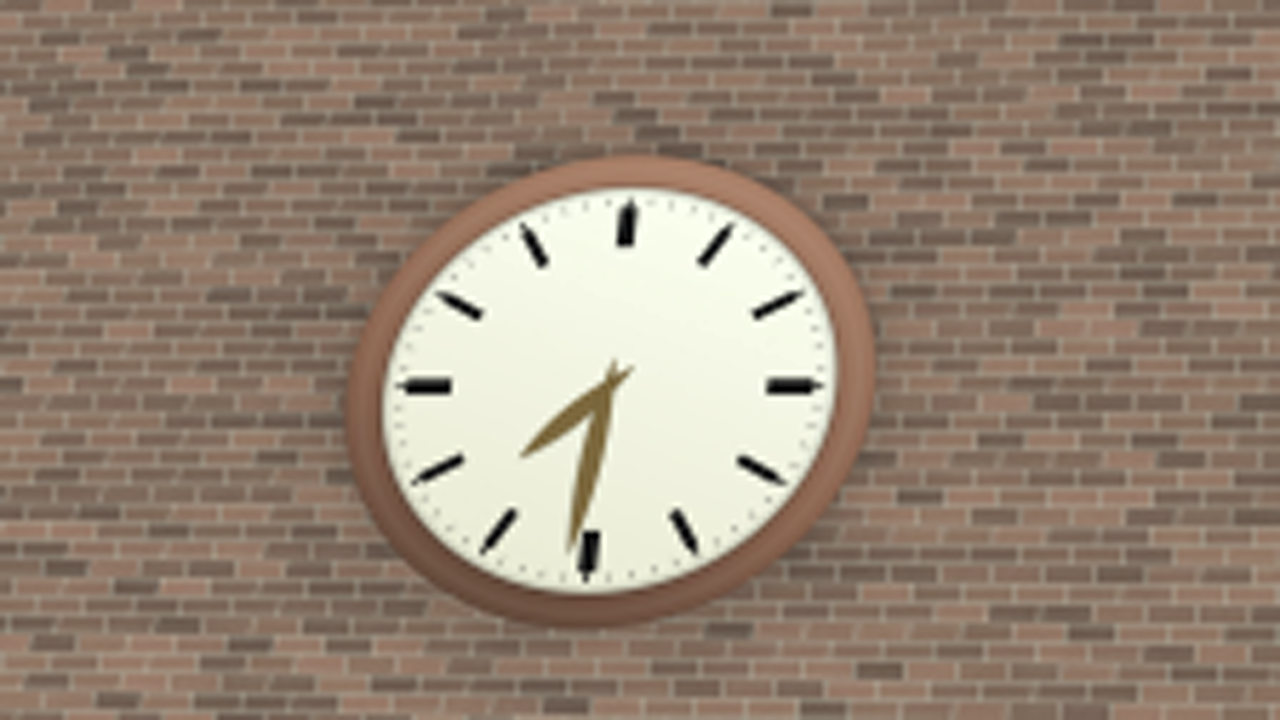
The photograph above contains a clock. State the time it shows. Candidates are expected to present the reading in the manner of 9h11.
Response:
7h31
